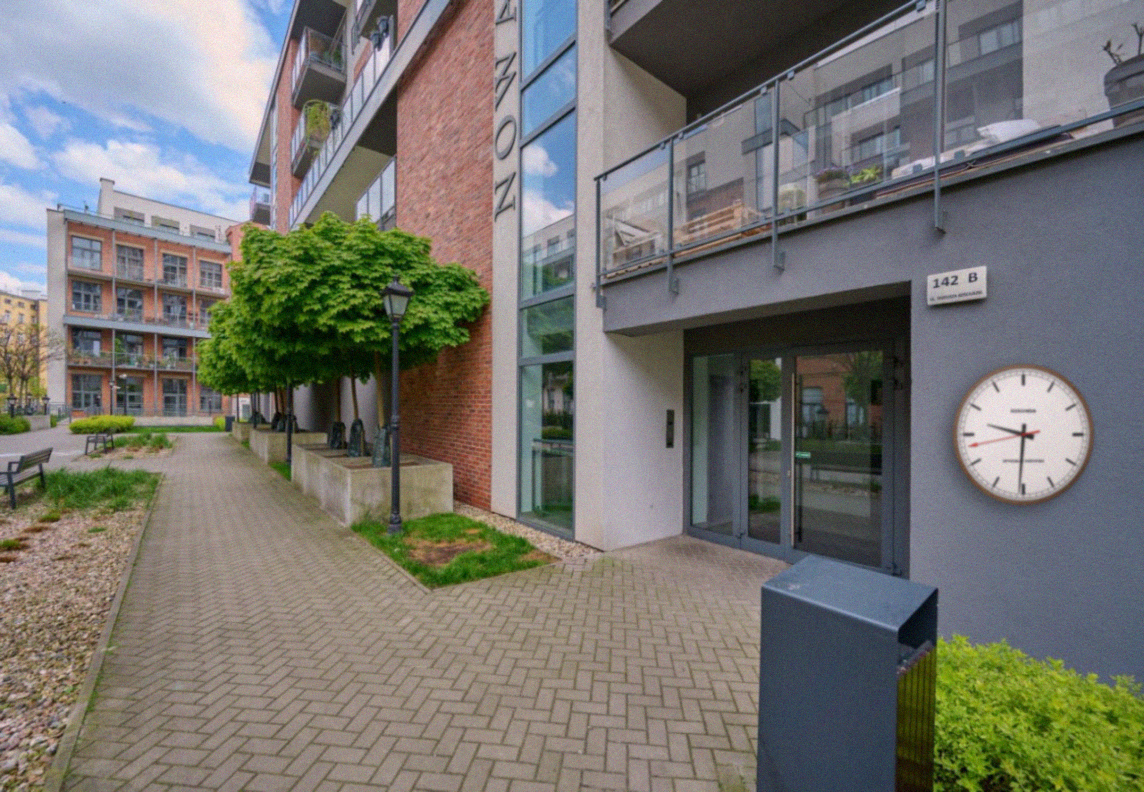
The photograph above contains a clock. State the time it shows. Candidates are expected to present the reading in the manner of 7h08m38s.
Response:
9h30m43s
